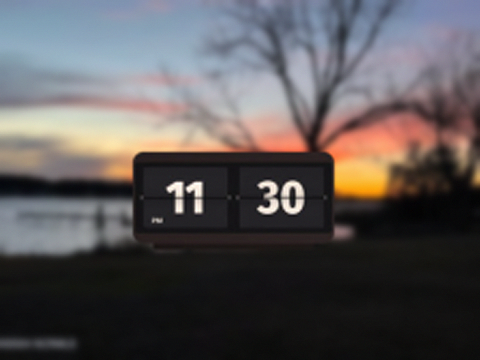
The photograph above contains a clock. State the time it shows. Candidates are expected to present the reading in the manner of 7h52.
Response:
11h30
